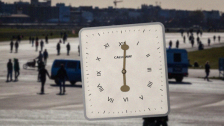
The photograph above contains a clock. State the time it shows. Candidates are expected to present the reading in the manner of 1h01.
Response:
6h01
